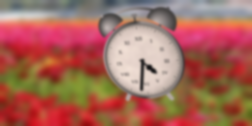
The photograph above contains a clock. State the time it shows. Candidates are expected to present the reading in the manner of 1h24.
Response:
4h32
